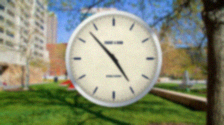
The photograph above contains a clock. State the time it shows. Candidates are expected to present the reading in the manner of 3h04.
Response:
4h53
